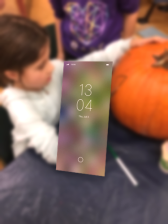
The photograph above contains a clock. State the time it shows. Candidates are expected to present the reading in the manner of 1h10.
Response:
13h04
